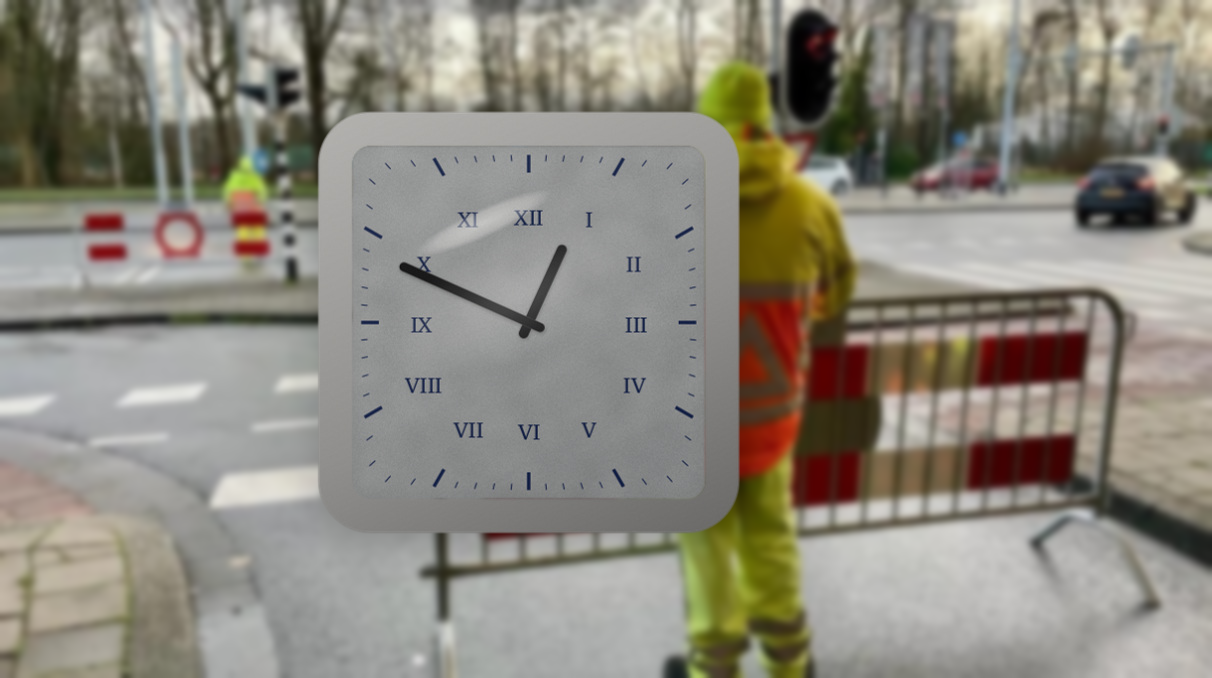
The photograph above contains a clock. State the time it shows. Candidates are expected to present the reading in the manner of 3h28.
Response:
12h49
